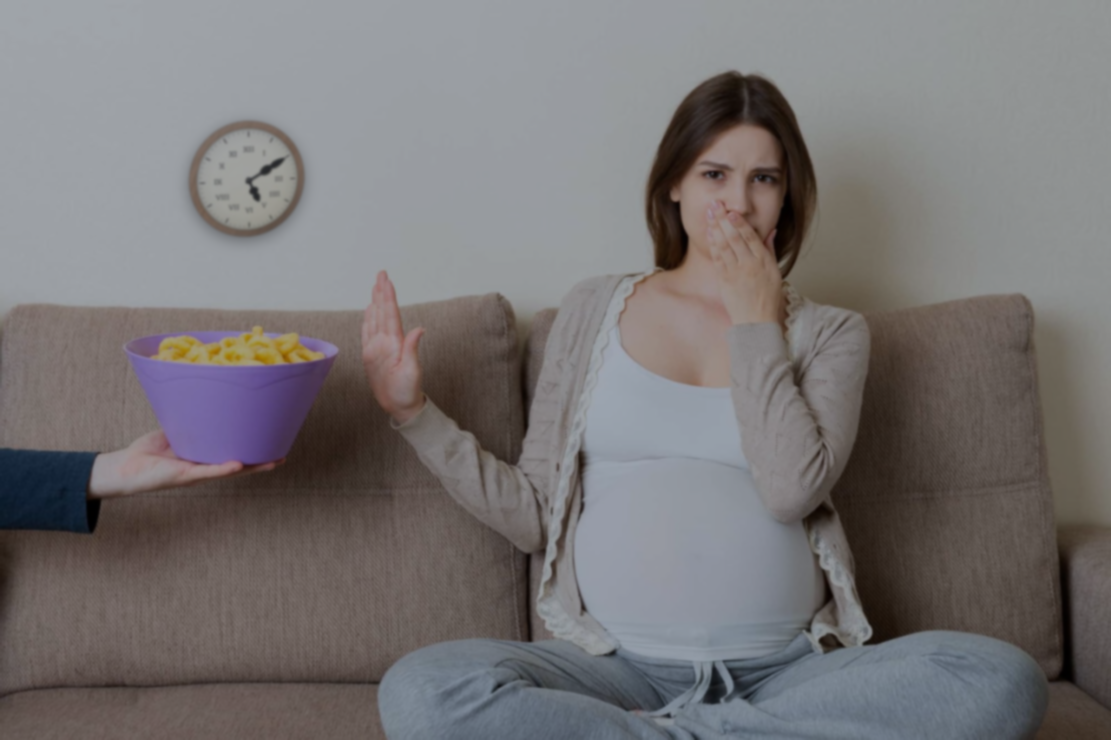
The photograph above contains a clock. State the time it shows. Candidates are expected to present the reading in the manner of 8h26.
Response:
5h10
